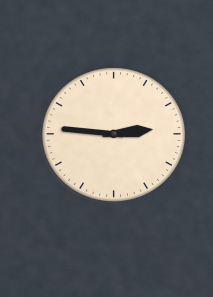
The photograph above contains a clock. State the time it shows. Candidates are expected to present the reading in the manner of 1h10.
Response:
2h46
